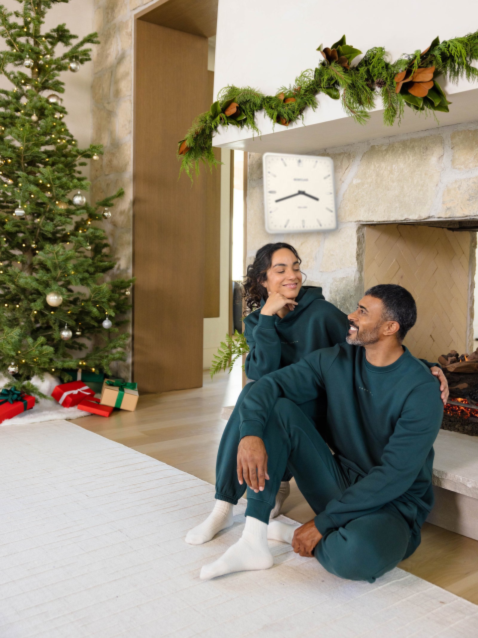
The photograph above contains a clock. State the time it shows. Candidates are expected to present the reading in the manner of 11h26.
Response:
3h42
